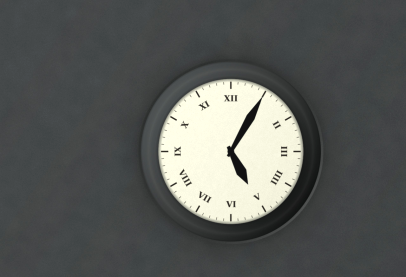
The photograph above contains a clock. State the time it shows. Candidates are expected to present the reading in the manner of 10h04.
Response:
5h05
